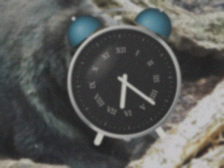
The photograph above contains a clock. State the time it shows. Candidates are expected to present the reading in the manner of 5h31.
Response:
6h22
